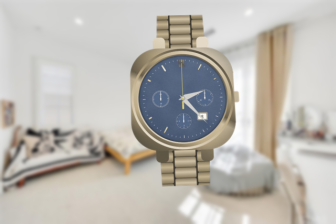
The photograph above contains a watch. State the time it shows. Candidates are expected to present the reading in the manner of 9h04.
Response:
2h23
